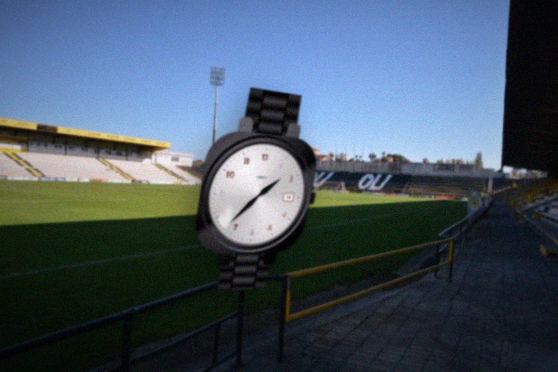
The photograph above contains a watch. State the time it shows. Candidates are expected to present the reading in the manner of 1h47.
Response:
1h37
